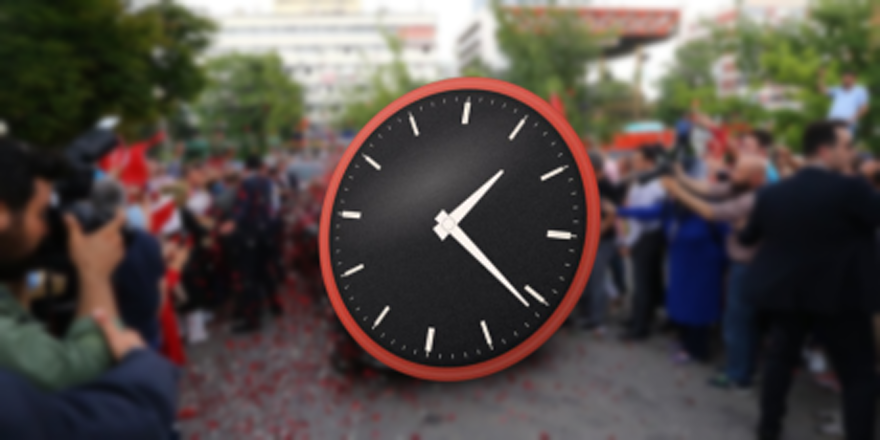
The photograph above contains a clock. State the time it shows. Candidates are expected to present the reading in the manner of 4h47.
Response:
1h21
